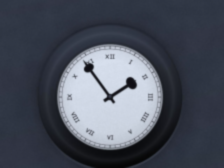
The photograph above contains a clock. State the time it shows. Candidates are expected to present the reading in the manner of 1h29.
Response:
1h54
